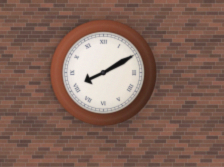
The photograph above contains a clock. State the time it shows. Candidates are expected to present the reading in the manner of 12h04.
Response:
8h10
